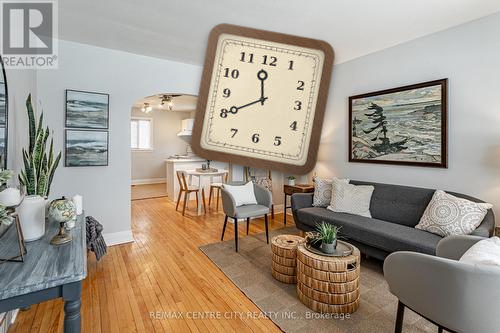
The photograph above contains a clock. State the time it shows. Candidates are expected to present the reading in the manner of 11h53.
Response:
11h40
